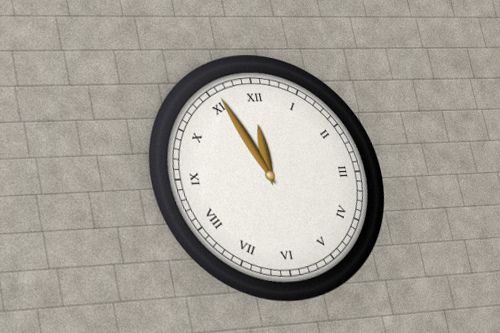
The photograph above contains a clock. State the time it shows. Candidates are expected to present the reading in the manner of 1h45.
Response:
11h56
